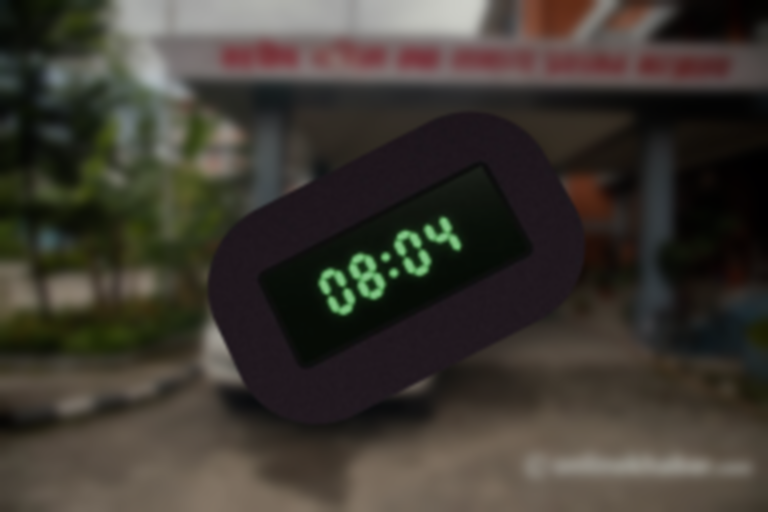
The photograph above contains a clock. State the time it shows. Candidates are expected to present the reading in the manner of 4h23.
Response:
8h04
